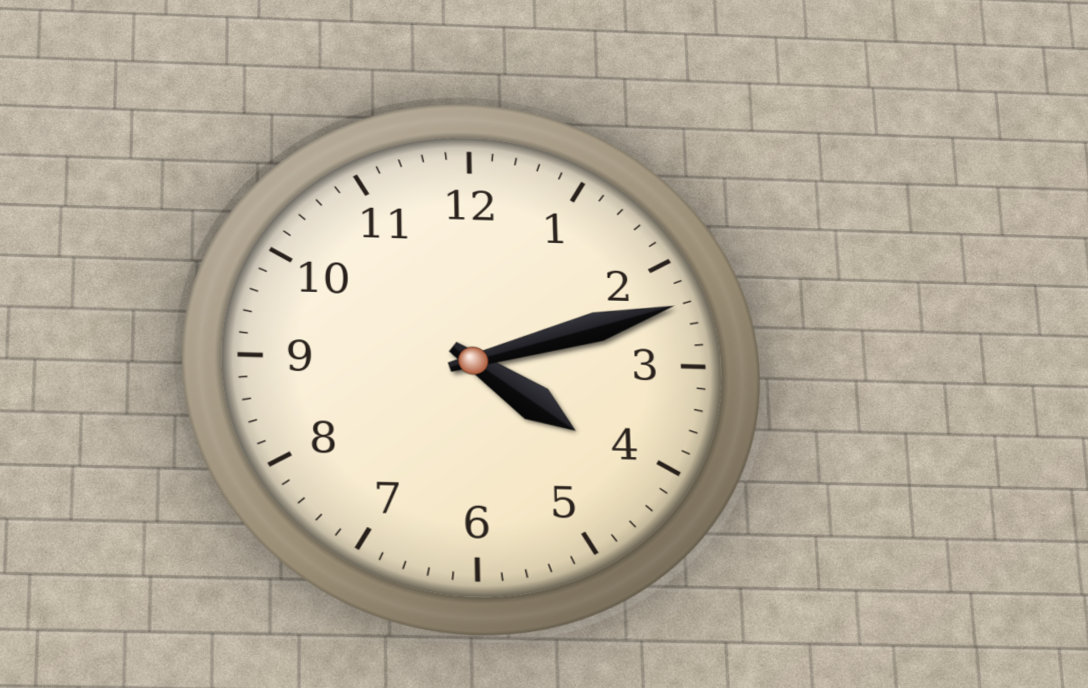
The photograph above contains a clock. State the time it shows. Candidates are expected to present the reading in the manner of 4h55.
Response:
4h12
